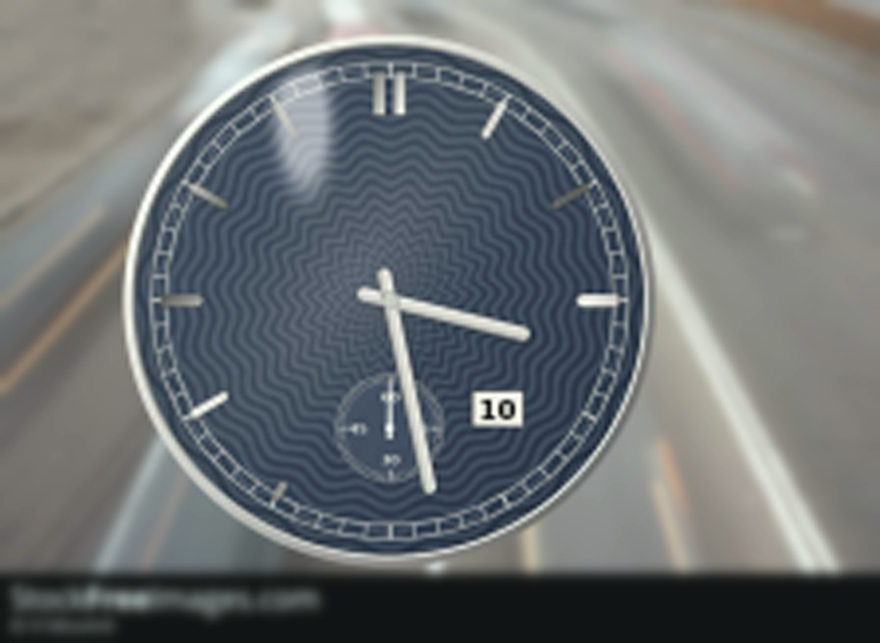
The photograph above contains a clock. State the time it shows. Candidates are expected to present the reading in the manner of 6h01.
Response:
3h28
